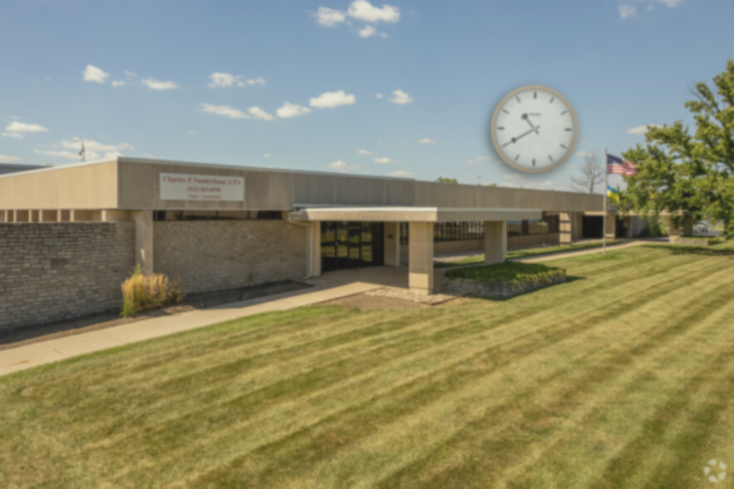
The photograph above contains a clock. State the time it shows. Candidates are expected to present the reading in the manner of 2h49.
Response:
10h40
